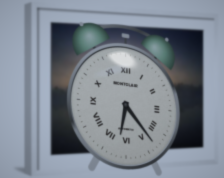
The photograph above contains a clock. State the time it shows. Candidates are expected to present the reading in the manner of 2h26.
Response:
6h23
